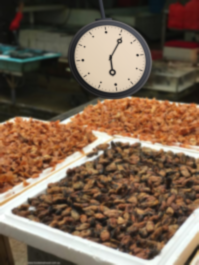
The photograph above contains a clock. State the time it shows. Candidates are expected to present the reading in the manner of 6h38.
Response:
6h06
